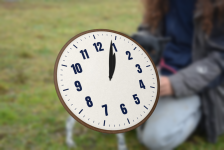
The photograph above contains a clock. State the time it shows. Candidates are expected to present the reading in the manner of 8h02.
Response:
1h04
